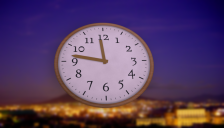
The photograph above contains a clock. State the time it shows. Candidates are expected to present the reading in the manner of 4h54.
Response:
11h47
